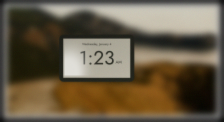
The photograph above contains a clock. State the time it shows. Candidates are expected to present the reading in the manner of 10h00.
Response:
1h23
